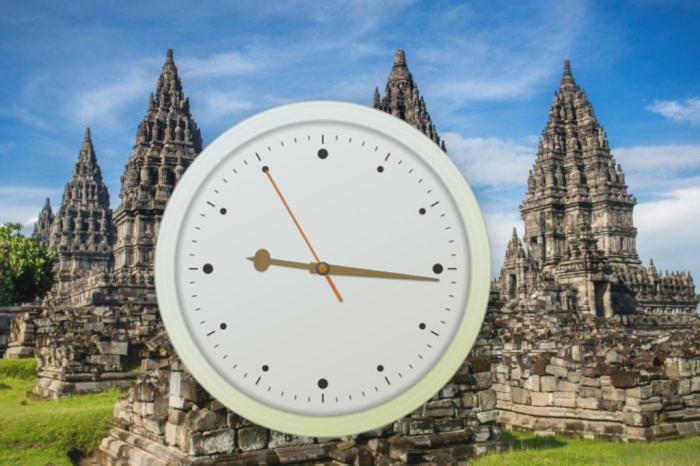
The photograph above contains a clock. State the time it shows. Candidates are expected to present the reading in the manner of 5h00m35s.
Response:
9h15m55s
